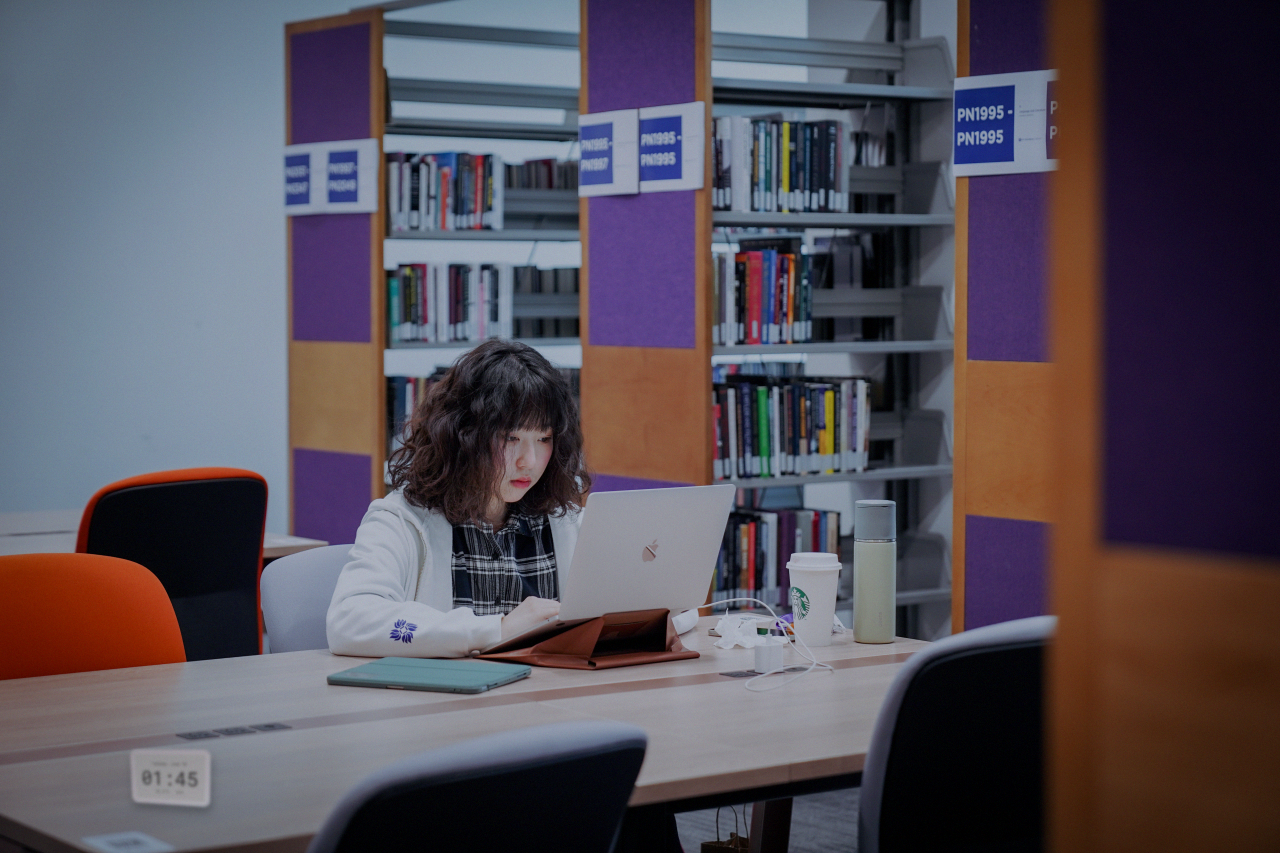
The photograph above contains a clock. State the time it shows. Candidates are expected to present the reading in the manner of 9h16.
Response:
1h45
